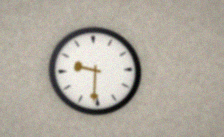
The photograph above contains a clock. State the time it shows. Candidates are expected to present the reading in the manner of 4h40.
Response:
9h31
